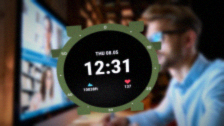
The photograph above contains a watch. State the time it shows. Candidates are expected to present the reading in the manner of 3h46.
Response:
12h31
